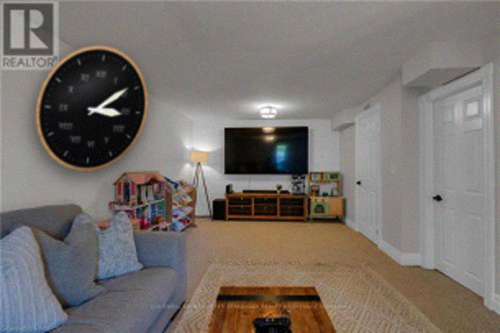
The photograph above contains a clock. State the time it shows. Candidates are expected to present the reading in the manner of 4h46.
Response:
3h09
